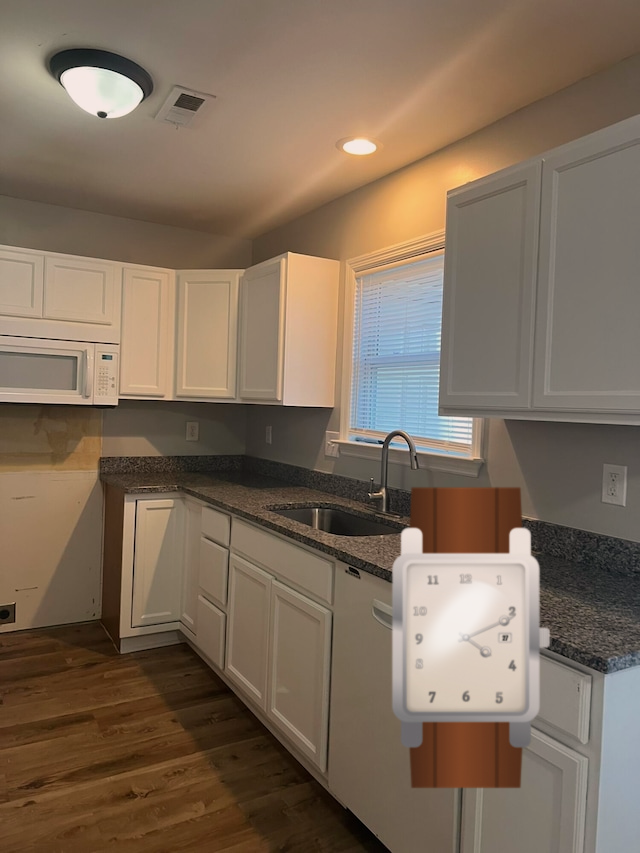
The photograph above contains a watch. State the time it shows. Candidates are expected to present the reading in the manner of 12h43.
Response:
4h11
